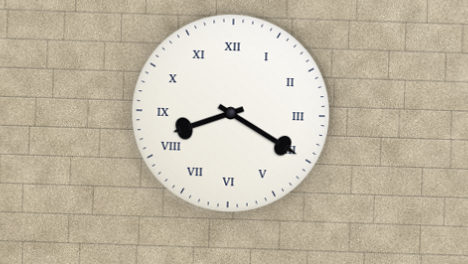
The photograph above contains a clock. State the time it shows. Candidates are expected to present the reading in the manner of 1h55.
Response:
8h20
